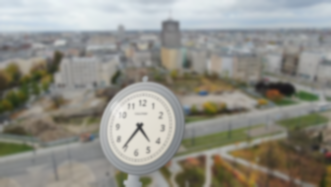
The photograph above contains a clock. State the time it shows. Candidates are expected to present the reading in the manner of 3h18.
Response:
4h36
